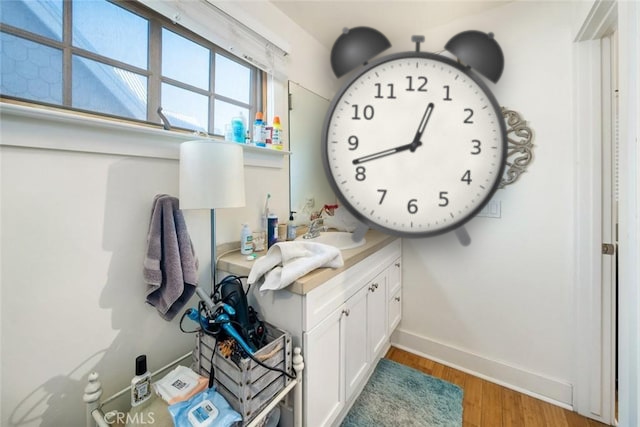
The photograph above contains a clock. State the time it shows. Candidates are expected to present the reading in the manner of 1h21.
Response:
12h42
